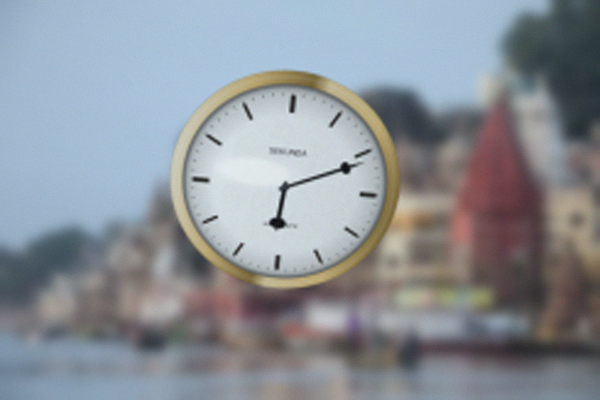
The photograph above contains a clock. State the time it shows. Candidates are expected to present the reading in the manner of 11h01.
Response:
6h11
